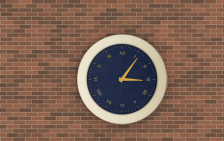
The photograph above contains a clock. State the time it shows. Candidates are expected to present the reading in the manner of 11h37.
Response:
3h06
